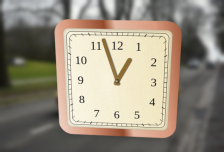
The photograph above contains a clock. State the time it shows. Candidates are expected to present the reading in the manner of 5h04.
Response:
12h57
